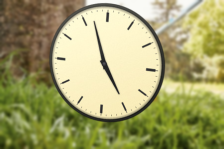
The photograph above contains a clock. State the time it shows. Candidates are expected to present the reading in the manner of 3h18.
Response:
4h57
